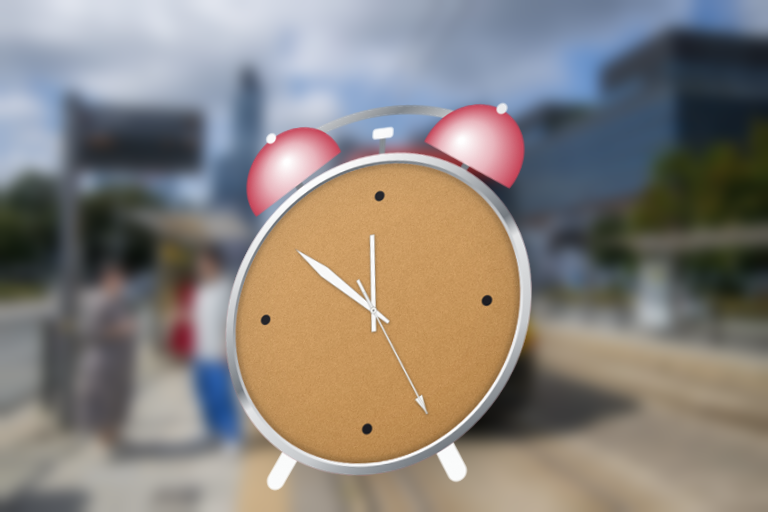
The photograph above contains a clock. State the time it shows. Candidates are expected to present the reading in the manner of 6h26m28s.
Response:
11h51m25s
